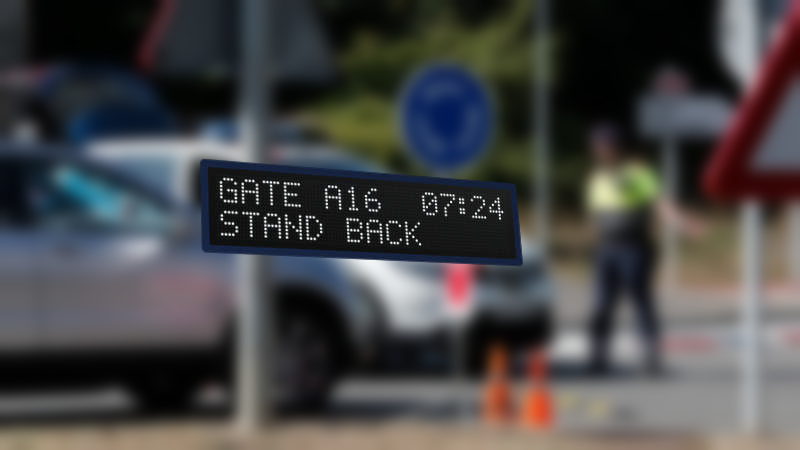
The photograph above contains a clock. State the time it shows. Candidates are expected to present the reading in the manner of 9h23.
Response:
7h24
